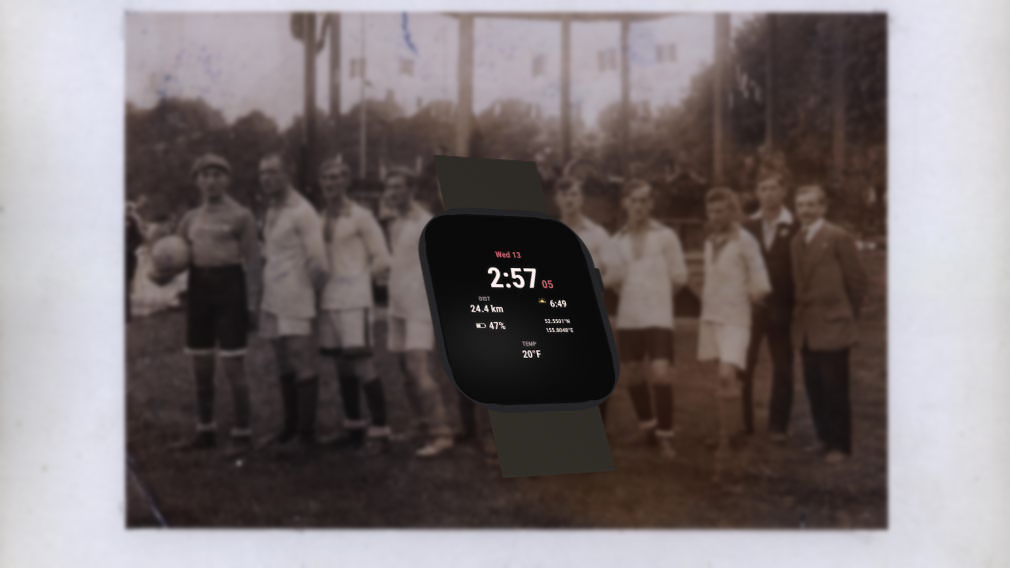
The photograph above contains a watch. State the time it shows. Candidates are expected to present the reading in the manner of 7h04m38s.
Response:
2h57m05s
